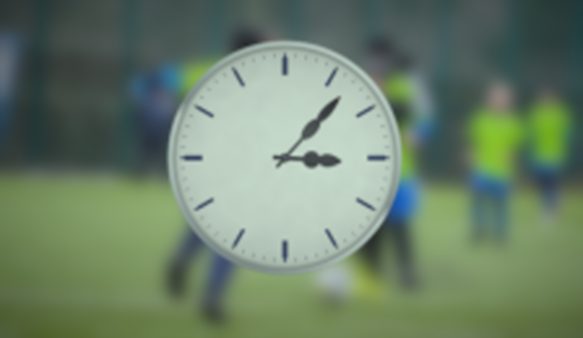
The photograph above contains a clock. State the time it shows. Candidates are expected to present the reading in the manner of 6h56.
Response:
3h07
